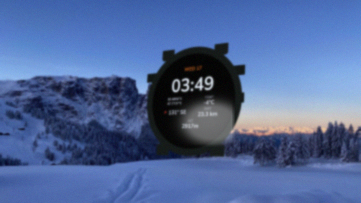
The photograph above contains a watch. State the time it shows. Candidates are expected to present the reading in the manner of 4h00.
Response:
3h49
